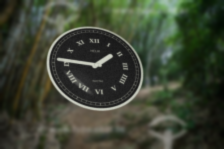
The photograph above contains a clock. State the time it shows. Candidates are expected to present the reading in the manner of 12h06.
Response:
1h46
